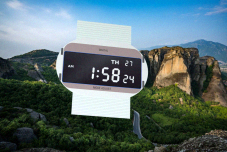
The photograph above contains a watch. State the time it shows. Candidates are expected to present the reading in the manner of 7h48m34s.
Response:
1h58m24s
